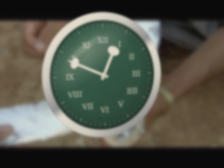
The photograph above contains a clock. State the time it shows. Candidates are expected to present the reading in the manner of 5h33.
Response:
12h49
